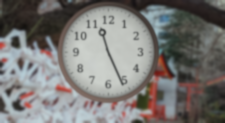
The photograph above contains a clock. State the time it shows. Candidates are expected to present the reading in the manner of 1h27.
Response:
11h26
